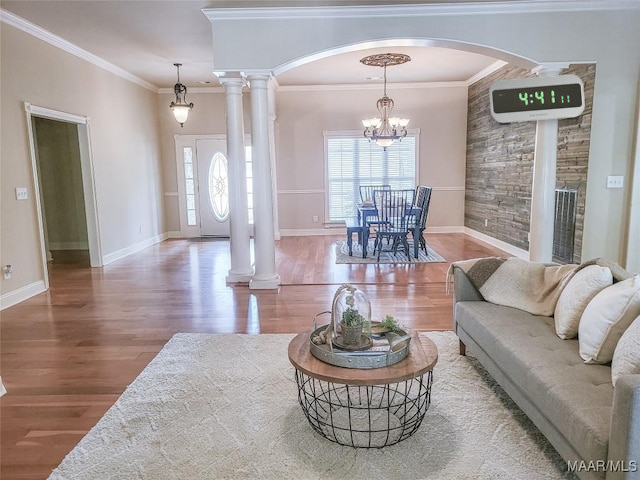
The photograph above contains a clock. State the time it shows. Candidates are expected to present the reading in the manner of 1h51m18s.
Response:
4h41m11s
